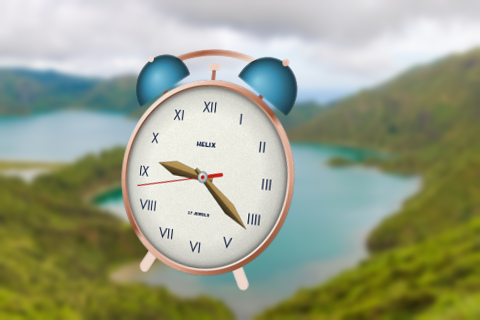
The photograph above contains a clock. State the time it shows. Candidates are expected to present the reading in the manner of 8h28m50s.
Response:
9h21m43s
